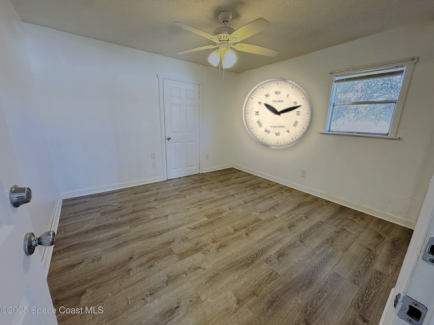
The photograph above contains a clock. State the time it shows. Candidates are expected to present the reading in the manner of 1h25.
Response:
10h12
